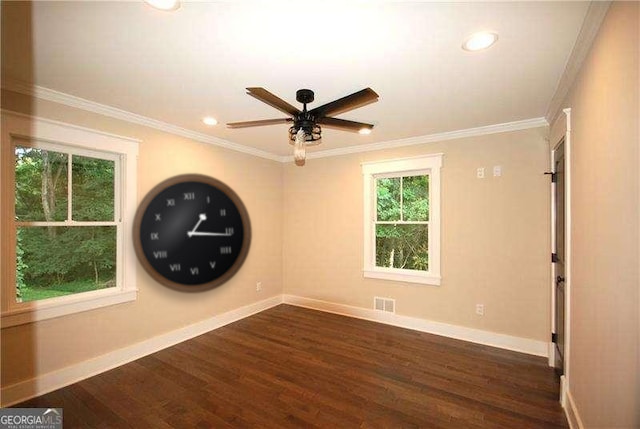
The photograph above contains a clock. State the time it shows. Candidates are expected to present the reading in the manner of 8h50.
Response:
1h16
